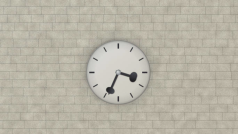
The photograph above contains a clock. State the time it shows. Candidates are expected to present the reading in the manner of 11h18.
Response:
3h34
